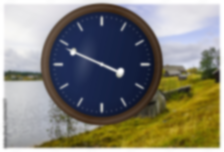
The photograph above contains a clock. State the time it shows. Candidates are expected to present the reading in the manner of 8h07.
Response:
3h49
